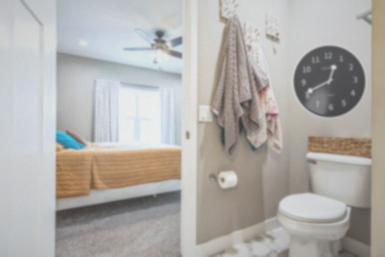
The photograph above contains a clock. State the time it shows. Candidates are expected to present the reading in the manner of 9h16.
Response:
12h41
